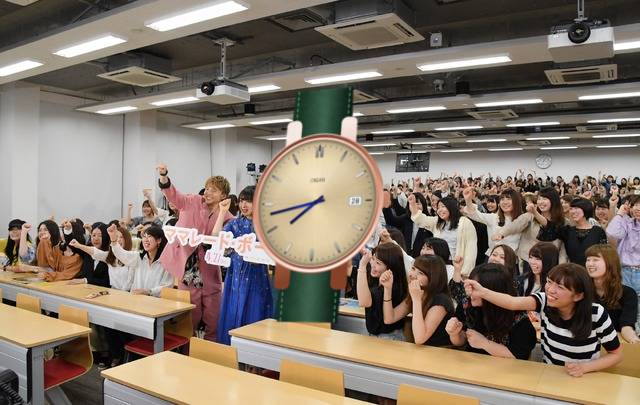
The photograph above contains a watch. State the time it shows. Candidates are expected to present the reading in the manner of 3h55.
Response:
7h43
